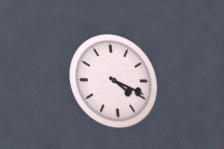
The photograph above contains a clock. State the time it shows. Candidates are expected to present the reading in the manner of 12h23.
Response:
4h19
